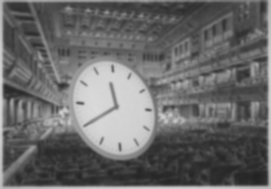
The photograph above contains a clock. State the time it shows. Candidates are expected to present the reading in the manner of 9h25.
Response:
11h40
